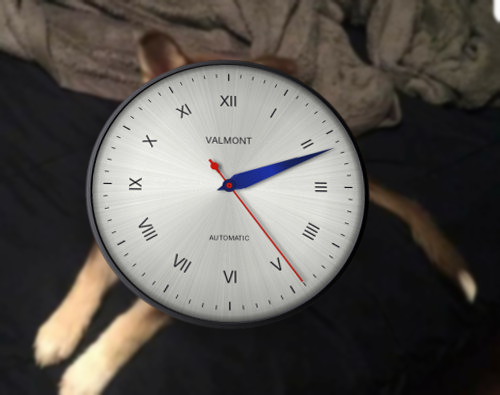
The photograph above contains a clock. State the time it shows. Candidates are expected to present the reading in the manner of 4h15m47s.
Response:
2h11m24s
